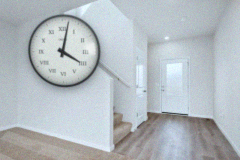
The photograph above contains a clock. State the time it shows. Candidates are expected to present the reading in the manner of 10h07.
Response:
4h02
